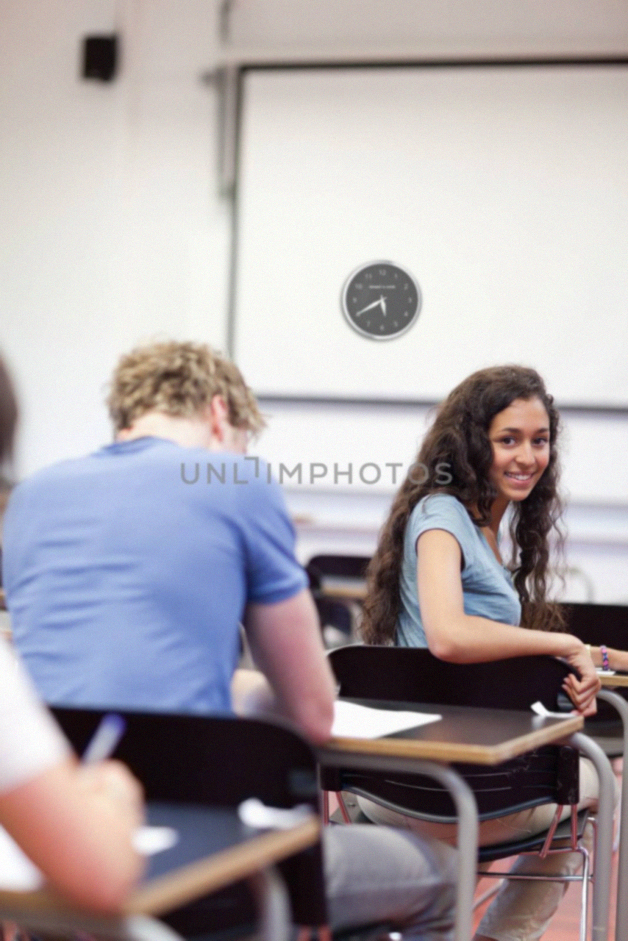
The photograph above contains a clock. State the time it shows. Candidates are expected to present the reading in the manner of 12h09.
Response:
5h40
